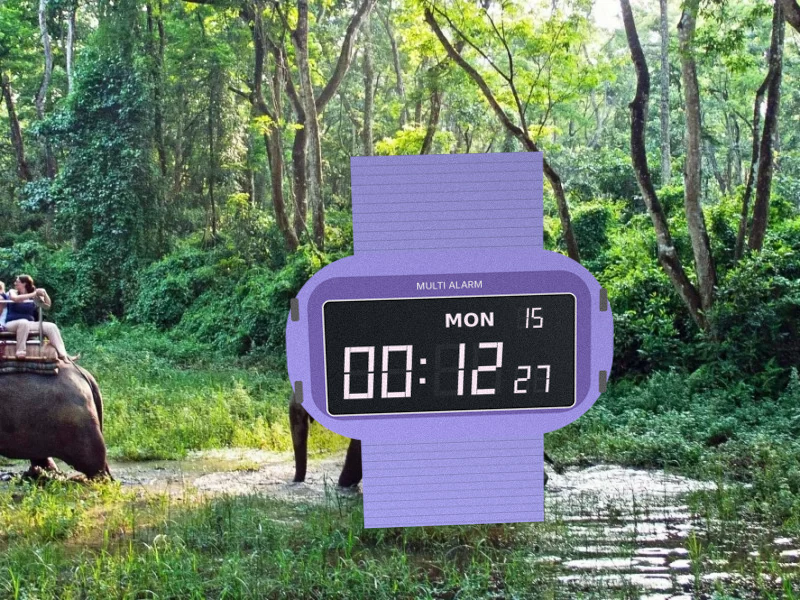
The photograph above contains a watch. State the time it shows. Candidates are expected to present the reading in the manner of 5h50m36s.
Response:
0h12m27s
